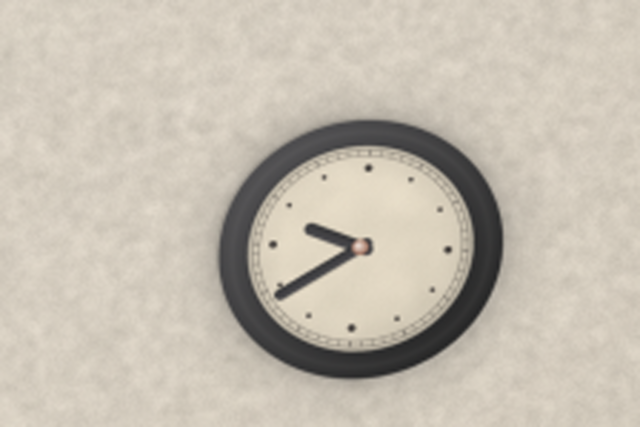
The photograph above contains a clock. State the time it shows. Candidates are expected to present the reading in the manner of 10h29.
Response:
9h39
